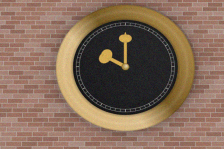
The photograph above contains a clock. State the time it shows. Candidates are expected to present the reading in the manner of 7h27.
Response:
10h00
